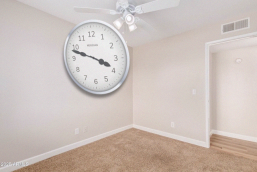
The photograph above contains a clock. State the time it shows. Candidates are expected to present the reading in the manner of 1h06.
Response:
3h48
